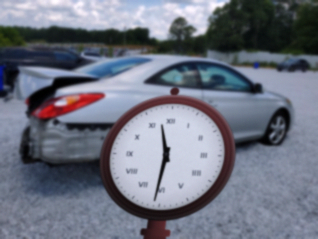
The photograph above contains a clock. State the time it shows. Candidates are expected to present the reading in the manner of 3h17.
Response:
11h31
